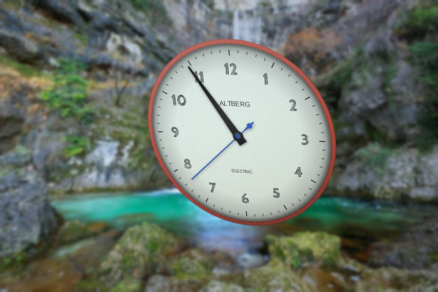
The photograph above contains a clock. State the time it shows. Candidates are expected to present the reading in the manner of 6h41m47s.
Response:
10h54m38s
